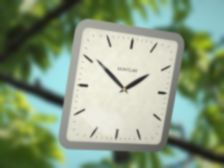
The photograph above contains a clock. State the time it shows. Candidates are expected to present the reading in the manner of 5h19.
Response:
1h51
